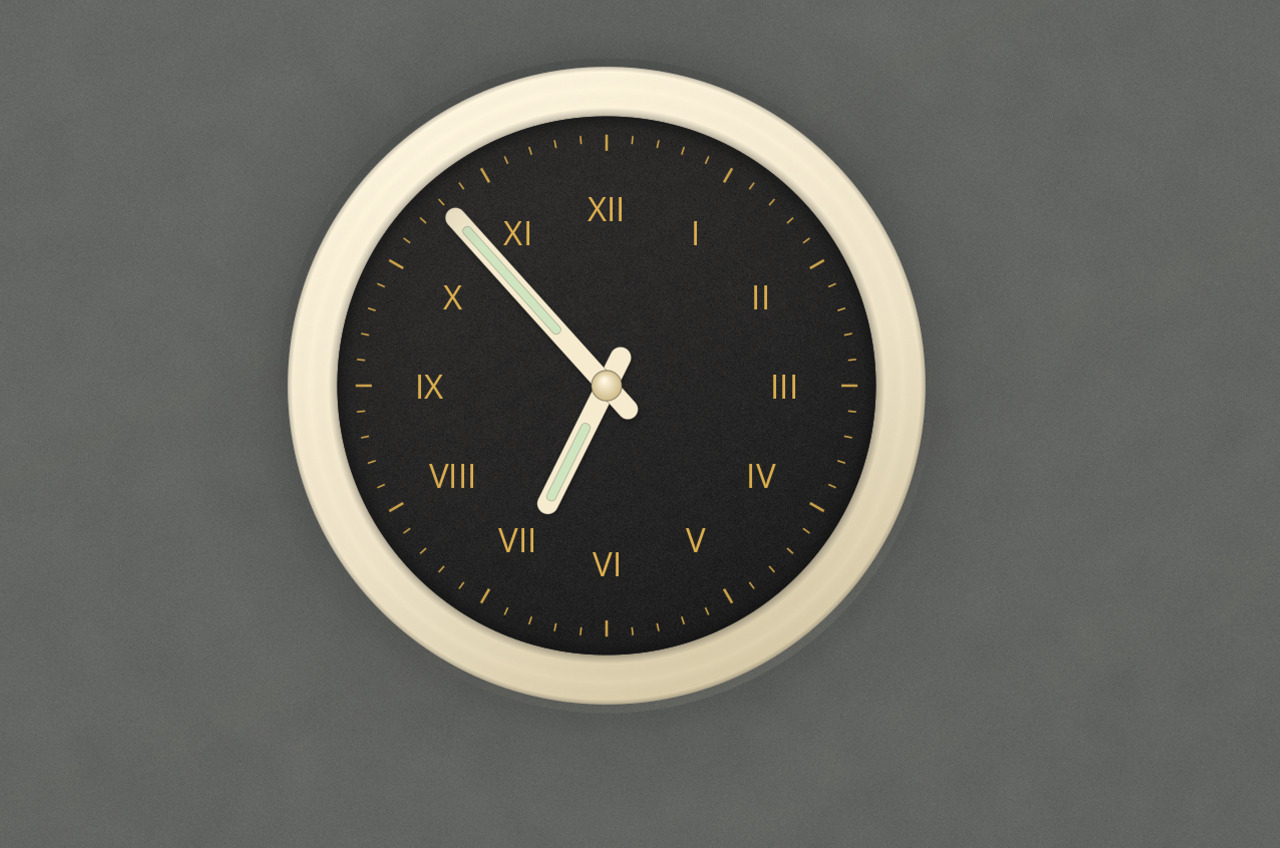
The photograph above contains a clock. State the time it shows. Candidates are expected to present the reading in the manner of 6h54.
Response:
6h53
